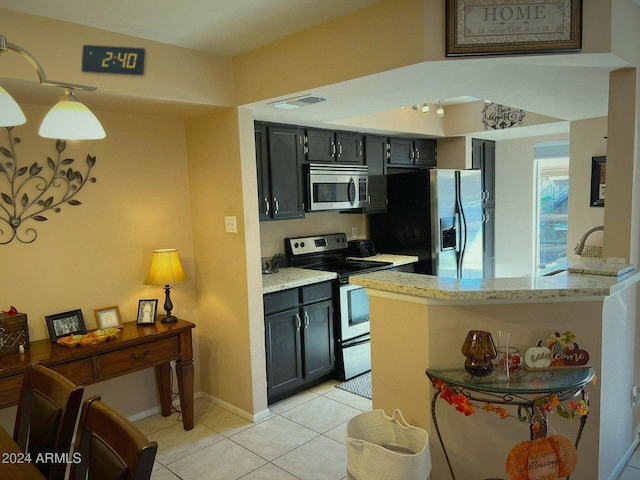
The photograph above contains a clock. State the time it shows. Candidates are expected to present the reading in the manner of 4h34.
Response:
2h40
